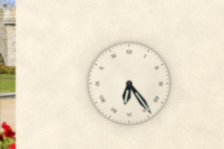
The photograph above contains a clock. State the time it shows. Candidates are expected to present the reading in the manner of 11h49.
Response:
6h24
